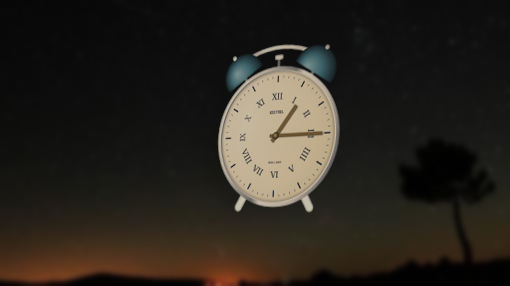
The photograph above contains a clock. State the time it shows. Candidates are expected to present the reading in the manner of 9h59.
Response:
1h15
